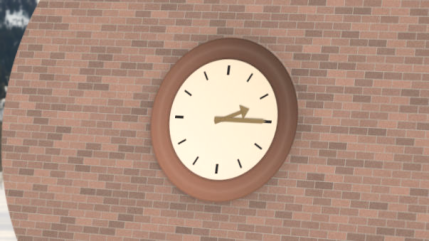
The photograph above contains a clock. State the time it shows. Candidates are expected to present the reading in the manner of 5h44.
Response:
2h15
